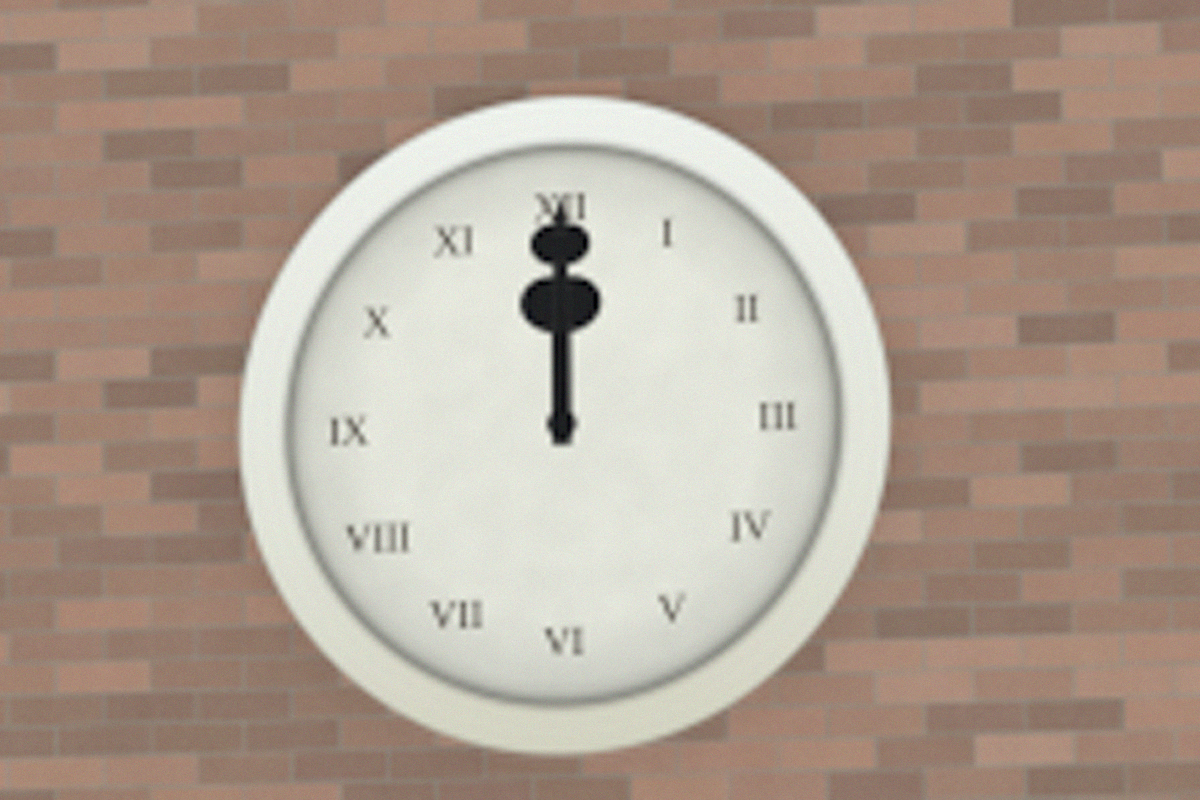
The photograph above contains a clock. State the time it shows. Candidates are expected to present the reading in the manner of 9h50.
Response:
12h00
